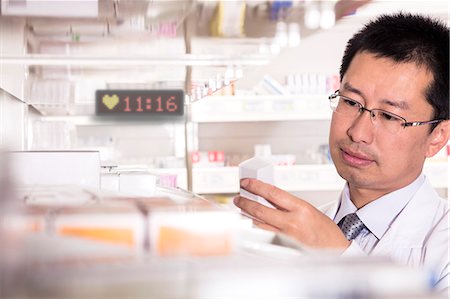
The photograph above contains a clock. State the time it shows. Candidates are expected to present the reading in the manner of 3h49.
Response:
11h16
